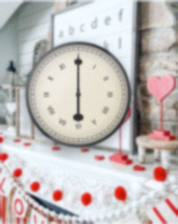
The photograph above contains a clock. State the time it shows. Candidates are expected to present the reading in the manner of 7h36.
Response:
6h00
